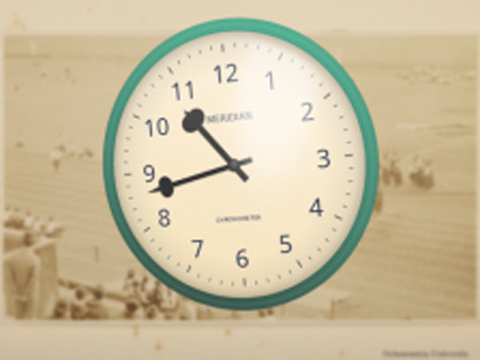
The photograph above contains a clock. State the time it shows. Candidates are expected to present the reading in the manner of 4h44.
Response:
10h43
